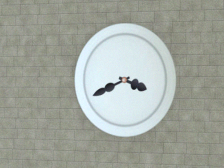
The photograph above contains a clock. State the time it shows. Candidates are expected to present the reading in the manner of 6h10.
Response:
3h41
